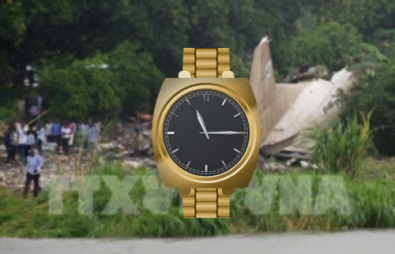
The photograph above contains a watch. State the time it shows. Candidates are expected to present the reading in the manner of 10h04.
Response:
11h15
